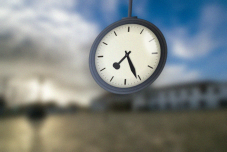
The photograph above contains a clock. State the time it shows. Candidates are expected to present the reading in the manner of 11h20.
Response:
7h26
